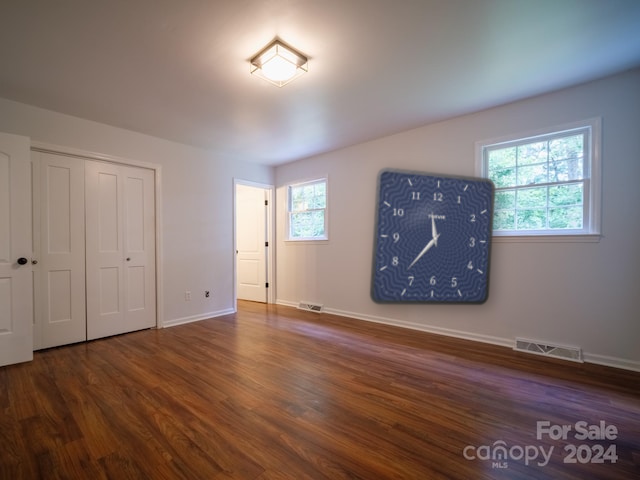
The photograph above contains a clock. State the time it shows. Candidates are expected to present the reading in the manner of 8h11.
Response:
11h37
